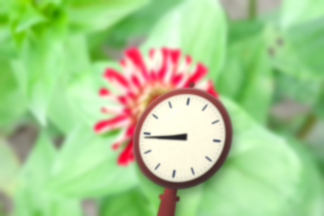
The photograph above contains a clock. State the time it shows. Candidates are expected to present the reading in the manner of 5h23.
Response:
8h44
